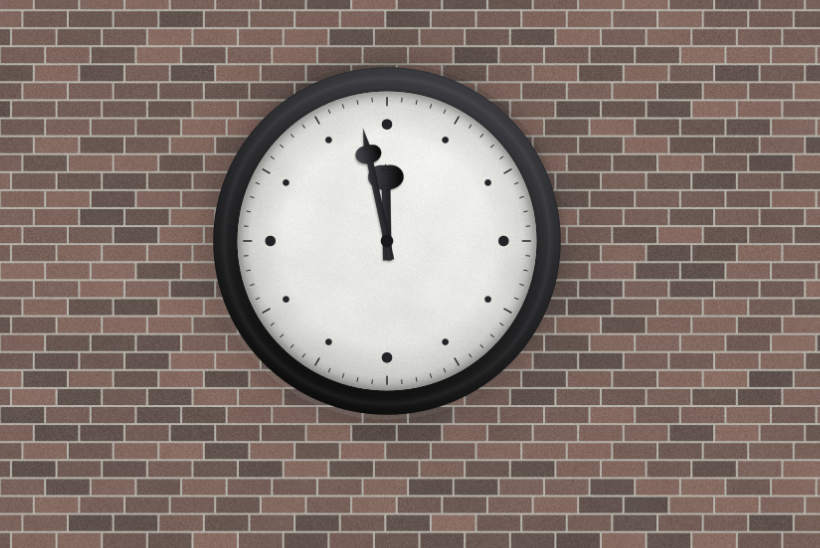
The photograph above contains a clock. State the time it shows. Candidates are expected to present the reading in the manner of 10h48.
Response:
11h58
